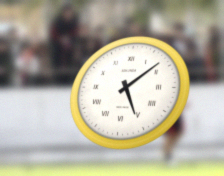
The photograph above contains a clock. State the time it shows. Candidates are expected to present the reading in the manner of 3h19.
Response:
5h08
